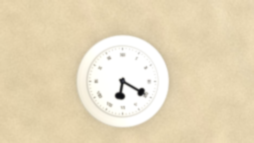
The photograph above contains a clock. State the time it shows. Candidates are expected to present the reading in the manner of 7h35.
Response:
6h20
